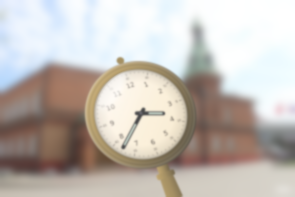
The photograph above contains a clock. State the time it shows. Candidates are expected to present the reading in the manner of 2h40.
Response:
3h38
